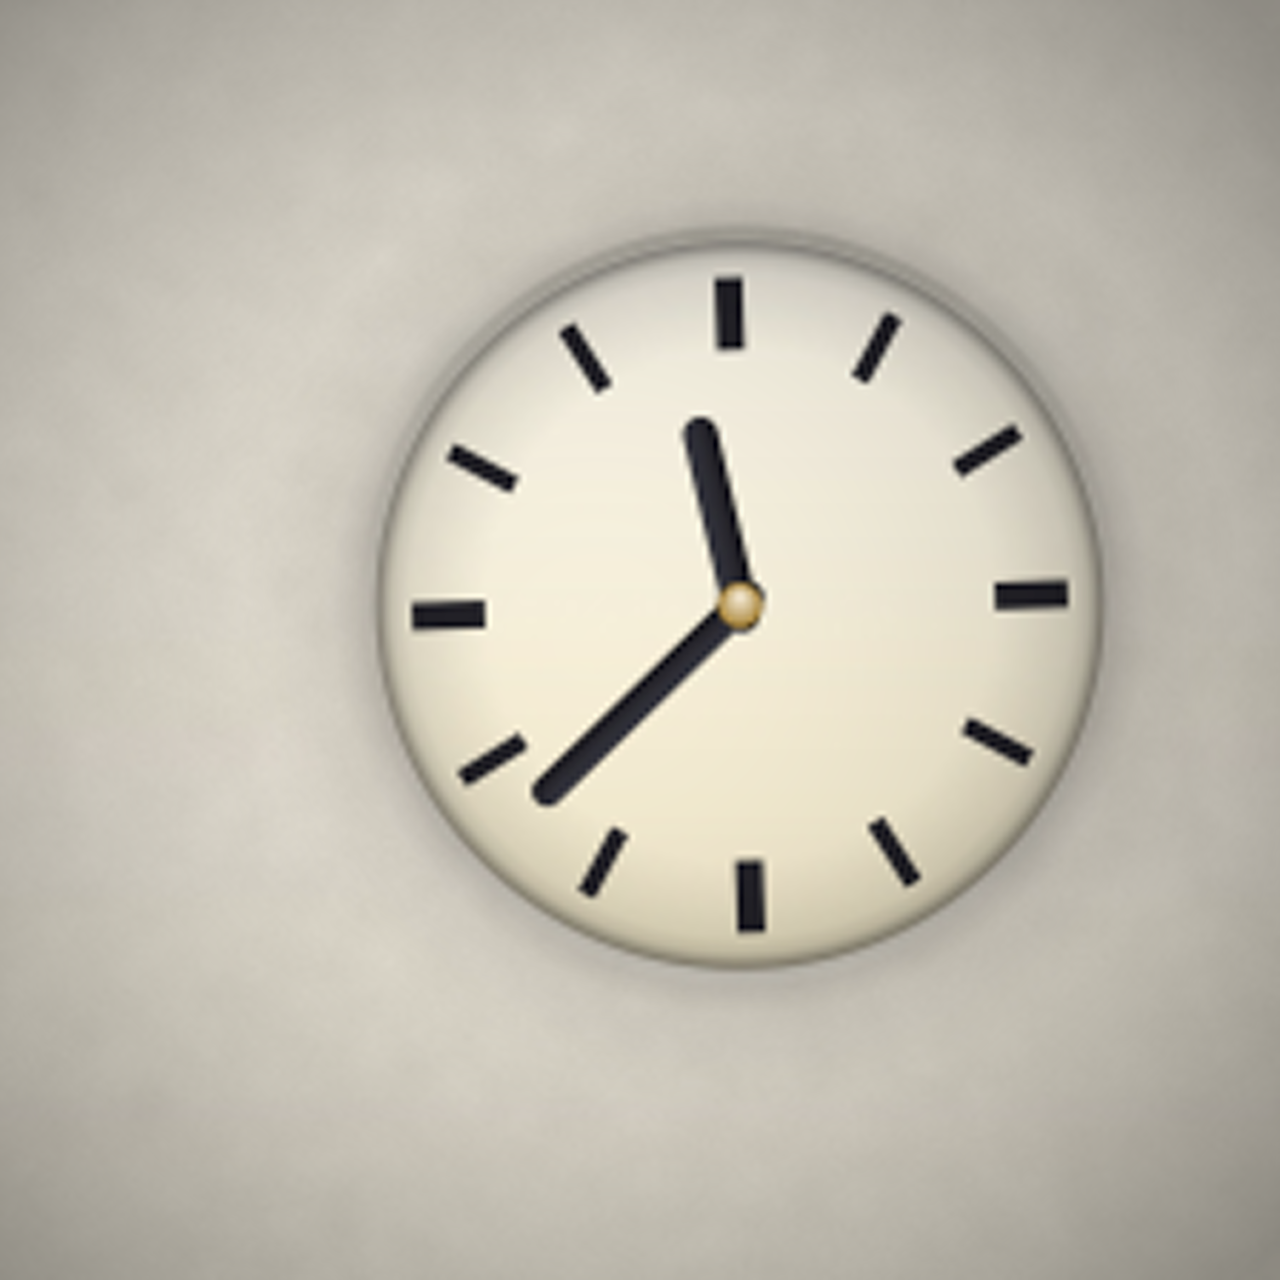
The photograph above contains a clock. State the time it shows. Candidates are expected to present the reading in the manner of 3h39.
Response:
11h38
